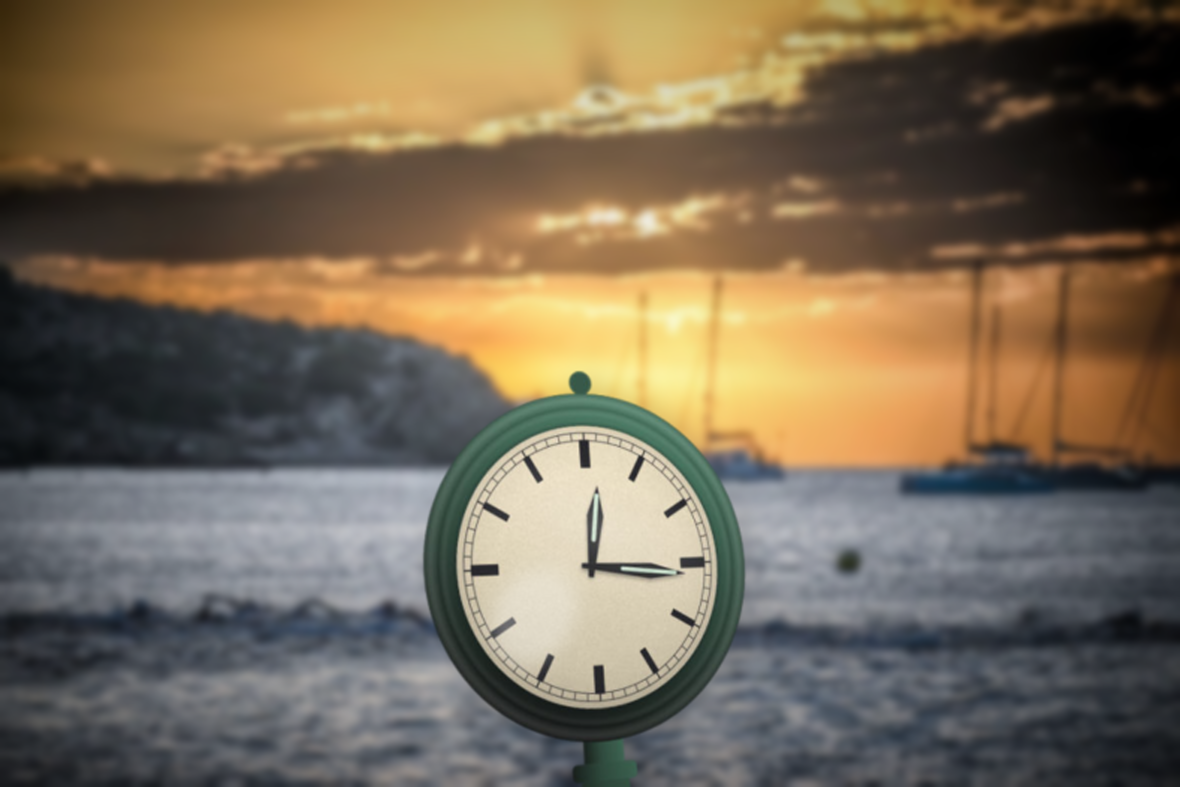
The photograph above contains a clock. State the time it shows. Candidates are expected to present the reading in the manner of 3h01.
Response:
12h16
